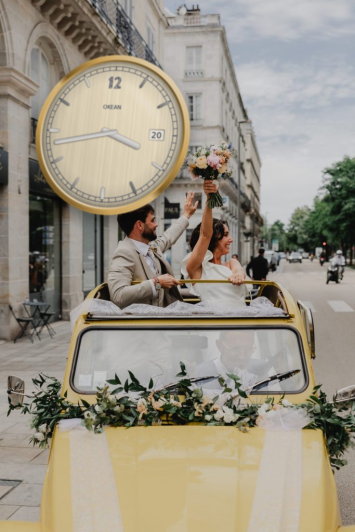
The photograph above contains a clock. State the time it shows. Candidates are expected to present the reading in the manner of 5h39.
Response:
3h43
